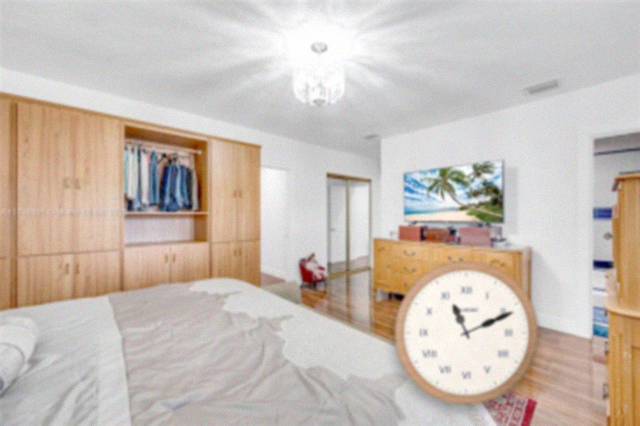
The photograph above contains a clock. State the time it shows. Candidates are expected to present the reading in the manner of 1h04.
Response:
11h11
